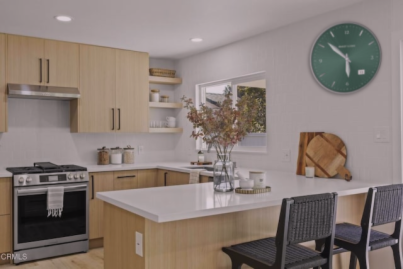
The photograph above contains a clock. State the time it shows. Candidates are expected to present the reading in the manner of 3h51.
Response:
5h52
